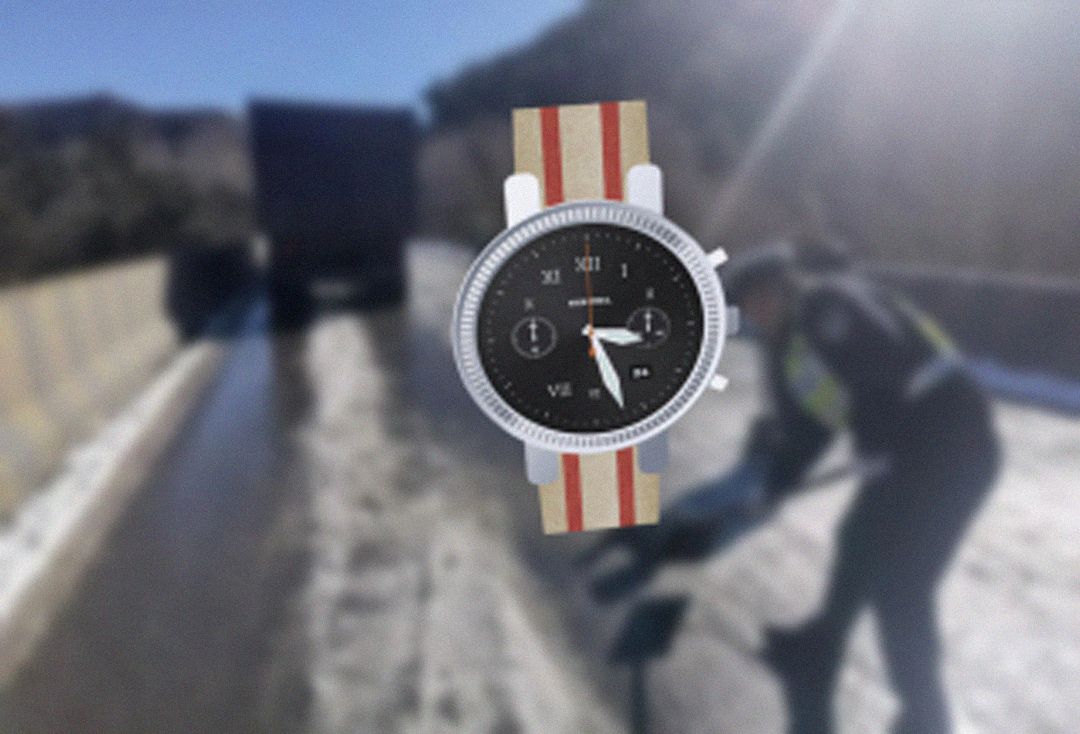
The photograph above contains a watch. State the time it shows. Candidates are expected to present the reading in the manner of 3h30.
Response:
3h27
